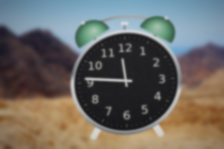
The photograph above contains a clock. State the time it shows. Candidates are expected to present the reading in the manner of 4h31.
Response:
11h46
